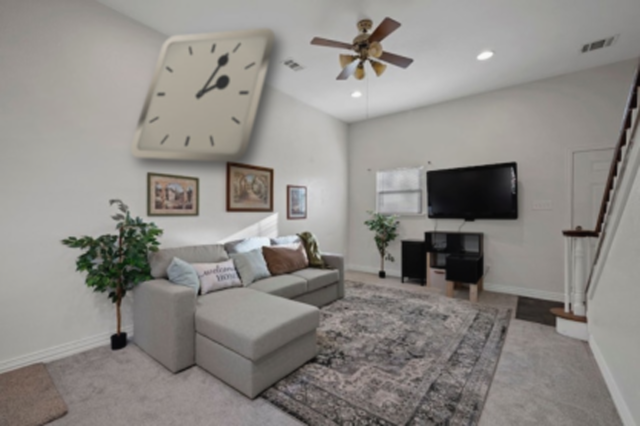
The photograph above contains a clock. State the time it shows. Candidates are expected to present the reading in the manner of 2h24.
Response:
2h04
